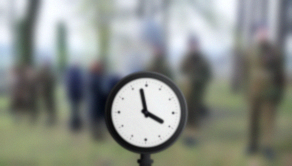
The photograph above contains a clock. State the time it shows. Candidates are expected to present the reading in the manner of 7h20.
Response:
3h58
